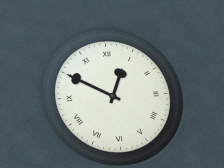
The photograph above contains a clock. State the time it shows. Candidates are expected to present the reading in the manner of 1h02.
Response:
12h50
